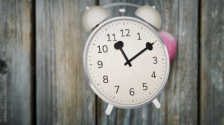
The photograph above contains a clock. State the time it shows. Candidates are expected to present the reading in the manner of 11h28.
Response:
11h10
